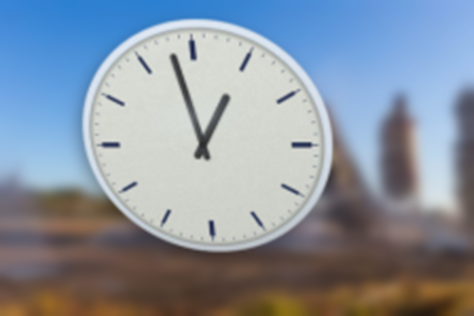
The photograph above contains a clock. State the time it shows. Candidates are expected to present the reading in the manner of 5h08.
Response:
12h58
